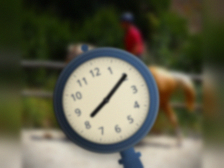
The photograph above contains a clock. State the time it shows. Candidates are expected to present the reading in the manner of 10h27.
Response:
8h10
